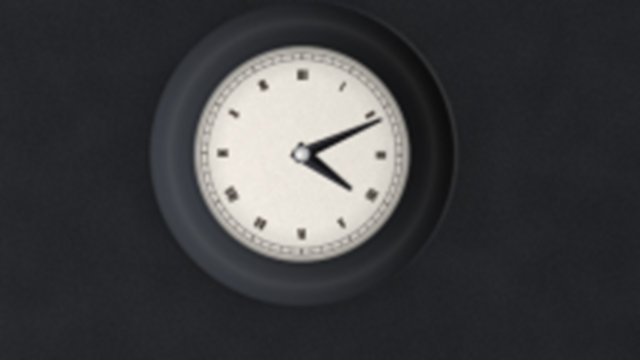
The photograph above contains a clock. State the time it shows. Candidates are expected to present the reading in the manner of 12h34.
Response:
4h11
